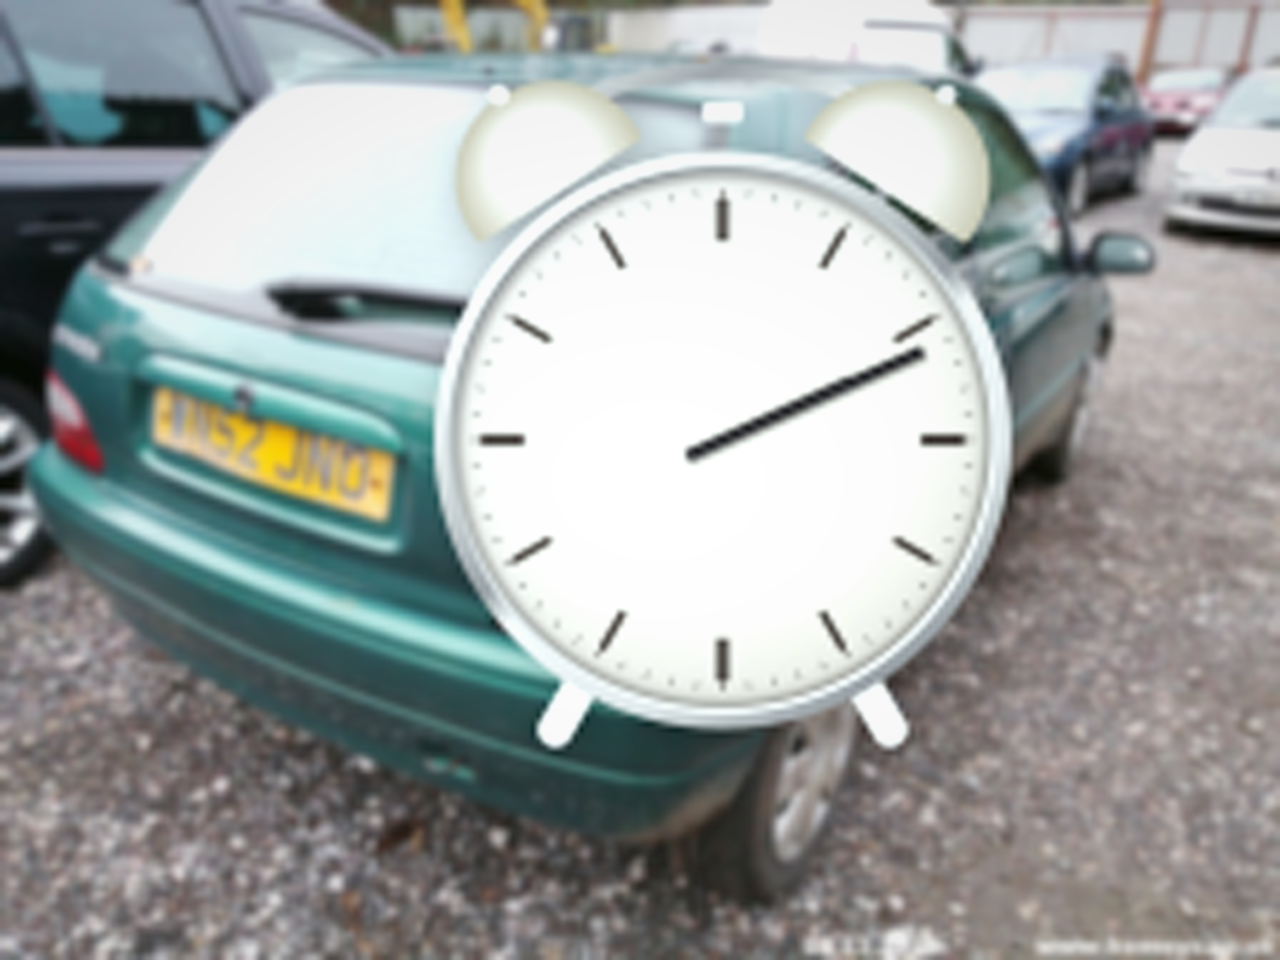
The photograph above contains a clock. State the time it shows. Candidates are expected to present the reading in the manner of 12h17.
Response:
2h11
